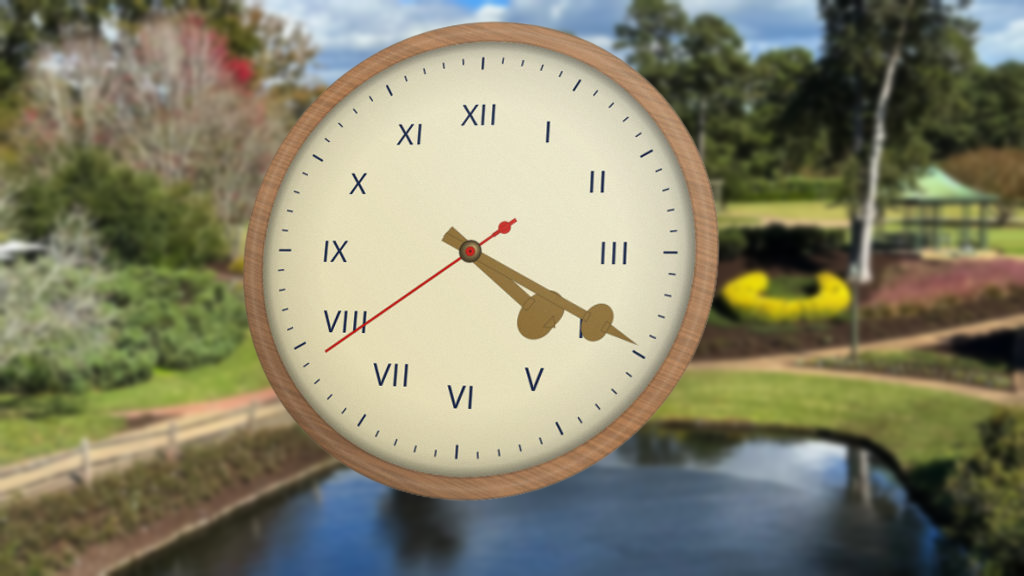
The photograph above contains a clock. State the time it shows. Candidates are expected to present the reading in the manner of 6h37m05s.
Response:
4h19m39s
